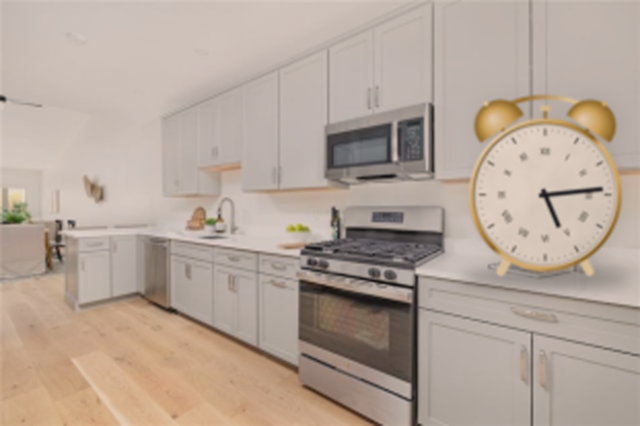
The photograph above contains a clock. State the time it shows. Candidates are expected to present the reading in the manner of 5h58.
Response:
5h14
